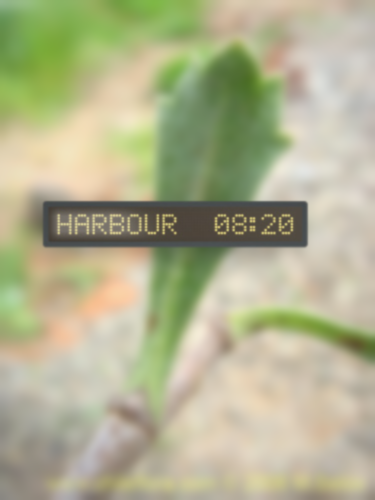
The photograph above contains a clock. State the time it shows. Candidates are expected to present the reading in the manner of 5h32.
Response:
8h20
